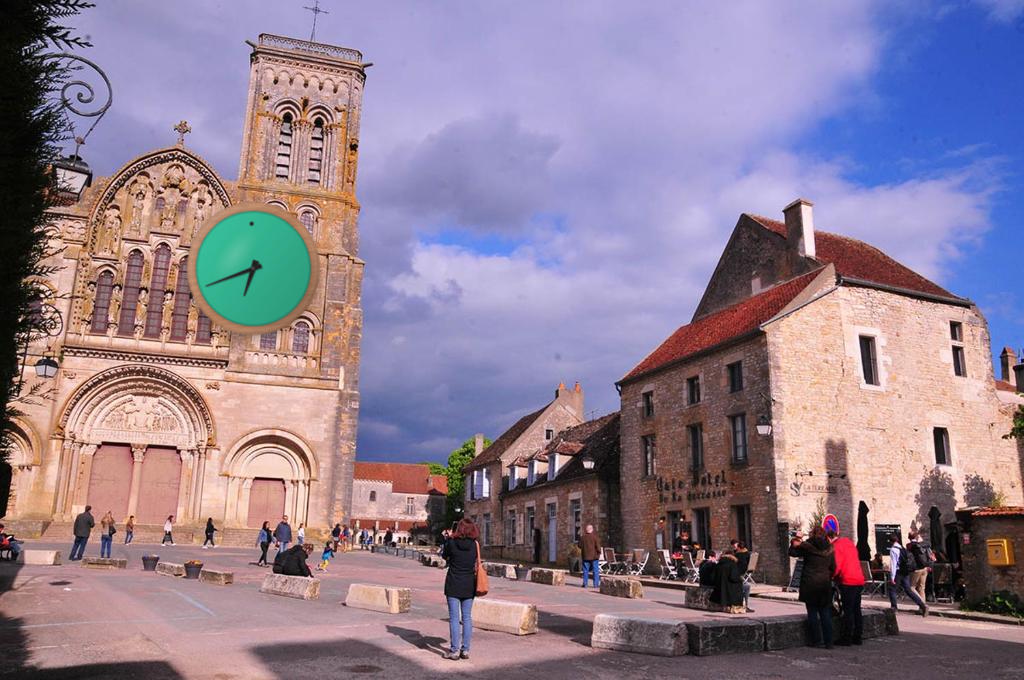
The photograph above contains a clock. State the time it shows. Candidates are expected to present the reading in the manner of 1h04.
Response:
6h42
